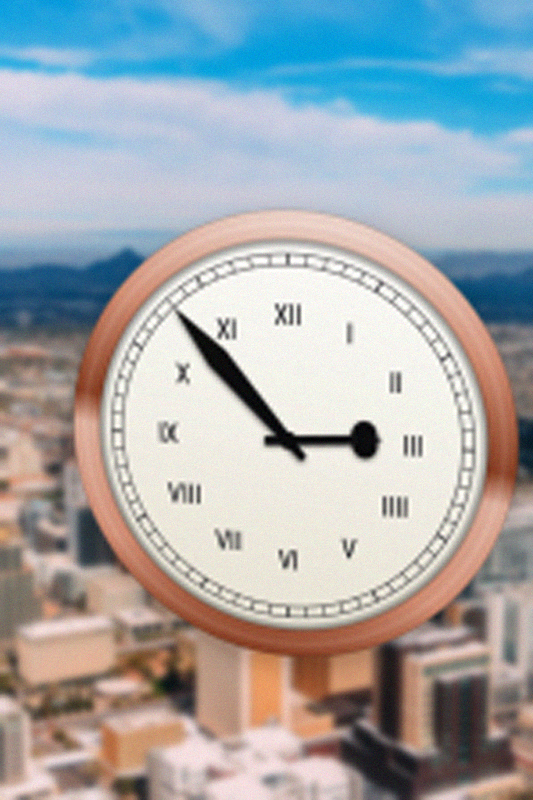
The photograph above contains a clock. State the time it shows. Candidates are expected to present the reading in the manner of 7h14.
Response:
2h53
